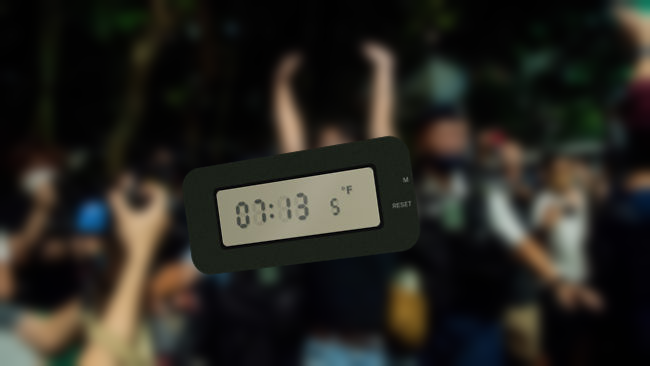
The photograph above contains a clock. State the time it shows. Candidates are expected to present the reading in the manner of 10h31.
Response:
7h13
